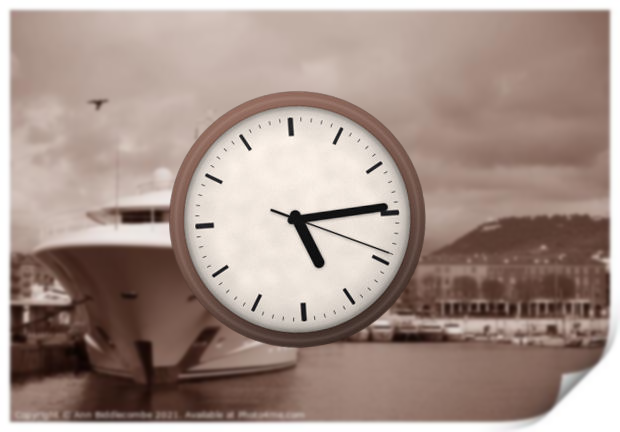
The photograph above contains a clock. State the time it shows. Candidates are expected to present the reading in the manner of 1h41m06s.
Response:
5h14m19s
